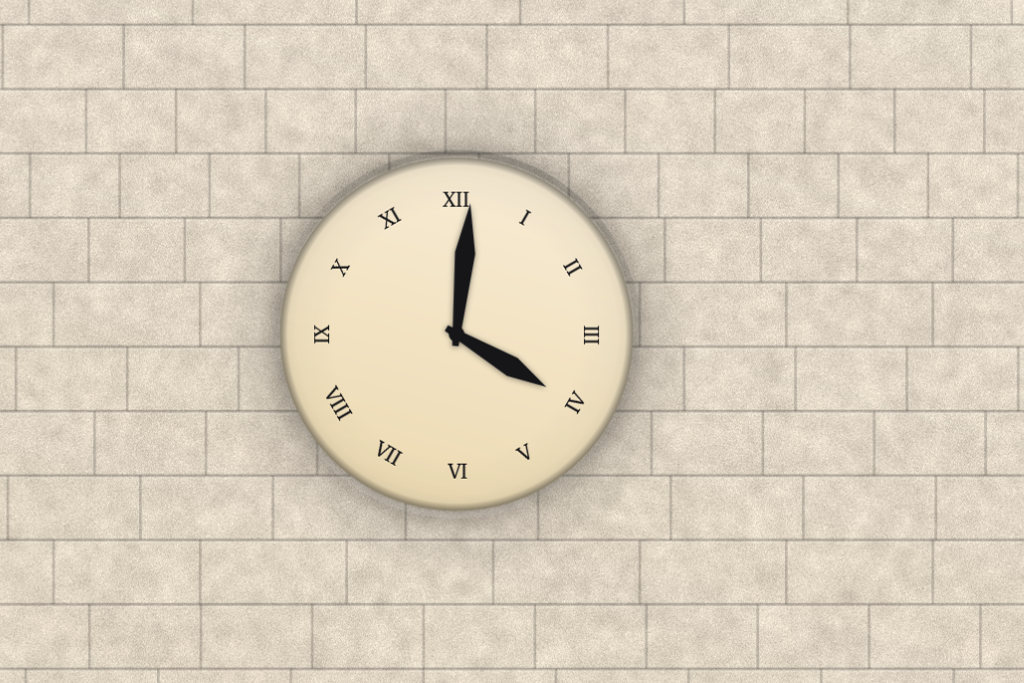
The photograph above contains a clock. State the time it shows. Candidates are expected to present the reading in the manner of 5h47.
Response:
4h01
